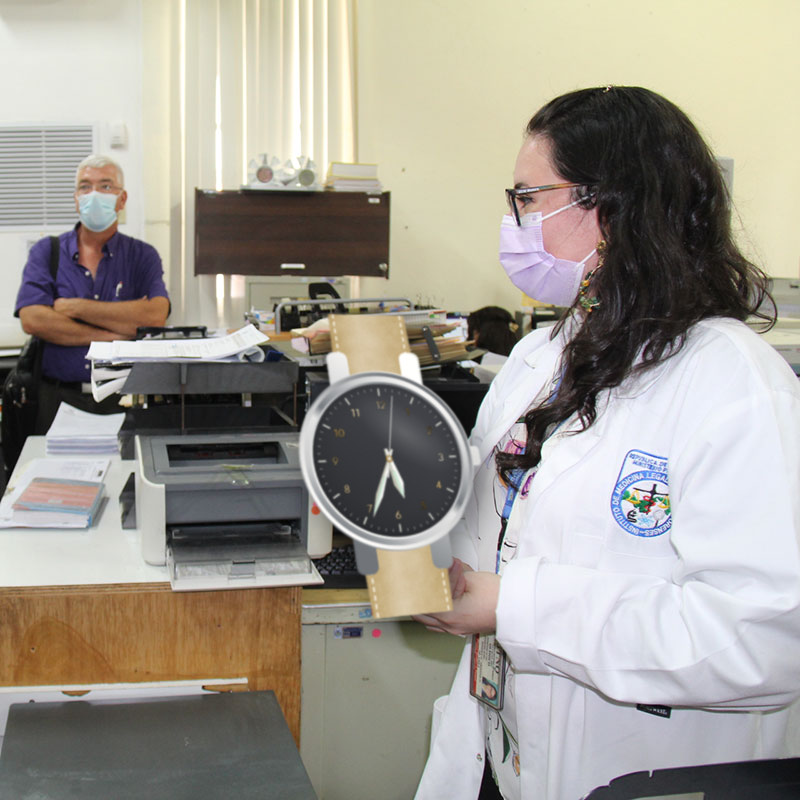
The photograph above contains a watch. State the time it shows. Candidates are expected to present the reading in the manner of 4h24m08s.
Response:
5h34m02s
